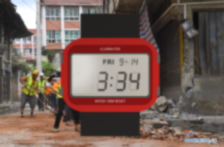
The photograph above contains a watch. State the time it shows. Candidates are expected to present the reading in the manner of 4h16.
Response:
3h34
